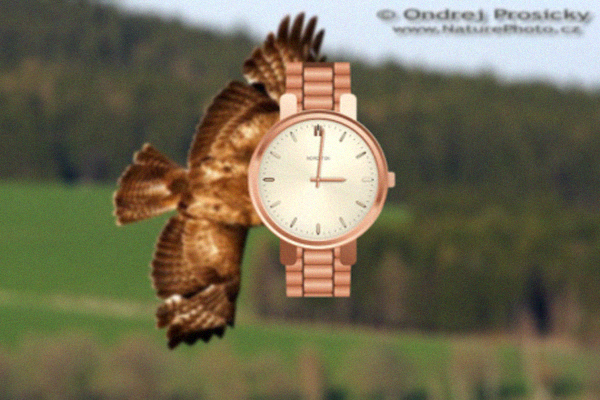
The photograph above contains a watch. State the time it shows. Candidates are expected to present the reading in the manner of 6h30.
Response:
3h01
